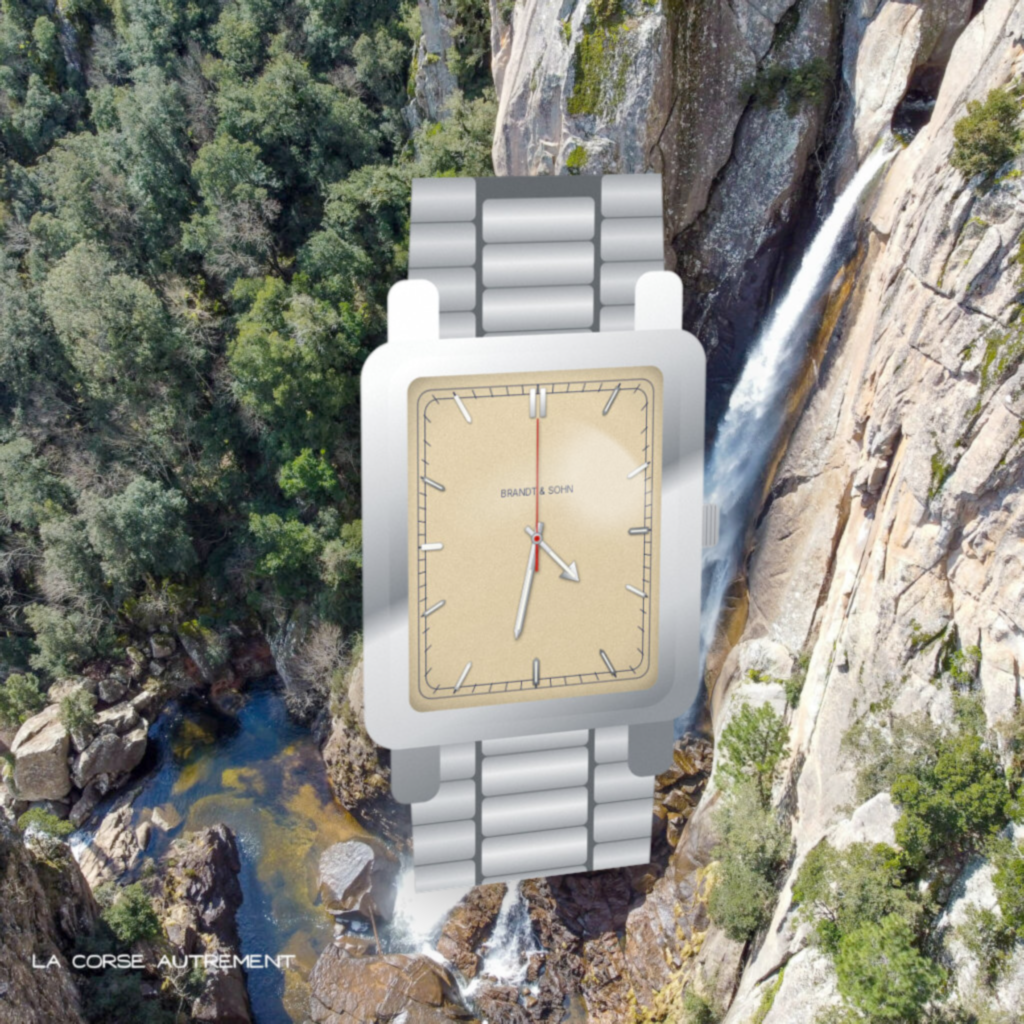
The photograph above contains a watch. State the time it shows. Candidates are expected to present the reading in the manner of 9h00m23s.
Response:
4h32m00s
